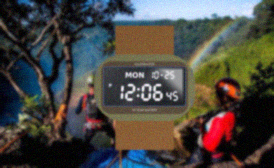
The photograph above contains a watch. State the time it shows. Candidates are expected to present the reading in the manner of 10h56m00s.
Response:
12h06m45s
